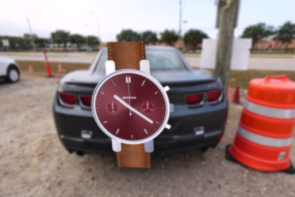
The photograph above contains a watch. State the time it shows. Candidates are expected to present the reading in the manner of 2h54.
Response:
10h21
